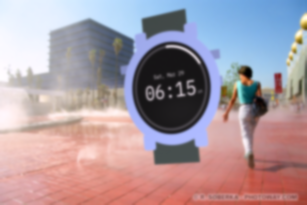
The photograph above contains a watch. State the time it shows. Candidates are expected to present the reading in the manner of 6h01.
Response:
6h15
